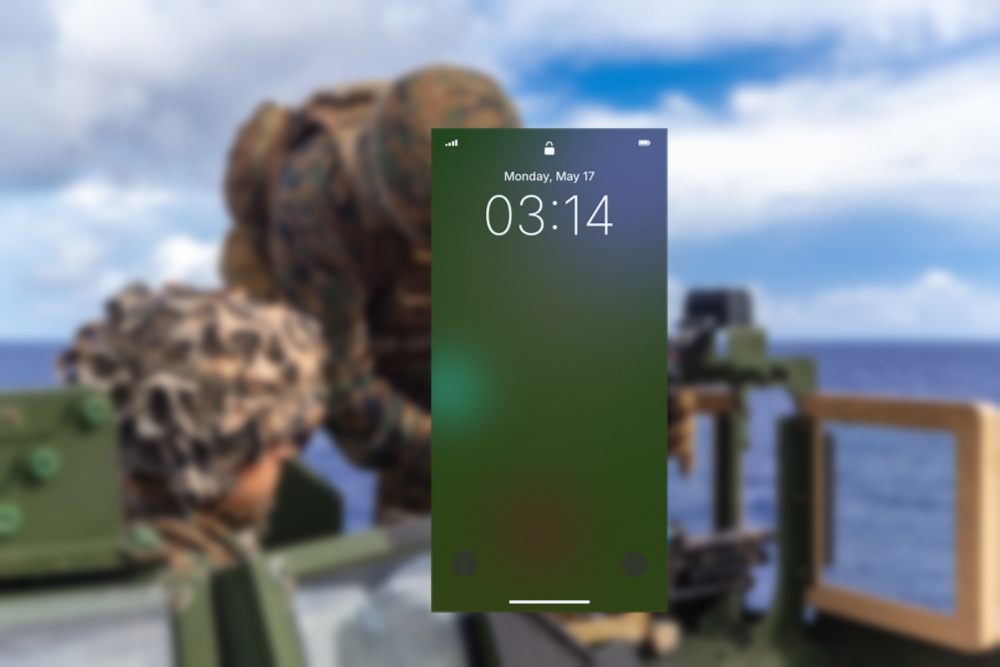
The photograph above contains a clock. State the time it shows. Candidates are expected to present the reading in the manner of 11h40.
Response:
3h14
